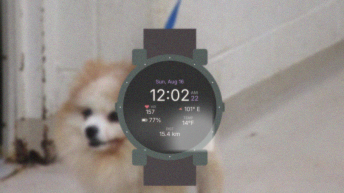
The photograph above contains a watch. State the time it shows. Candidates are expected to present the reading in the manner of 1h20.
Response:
12h02
